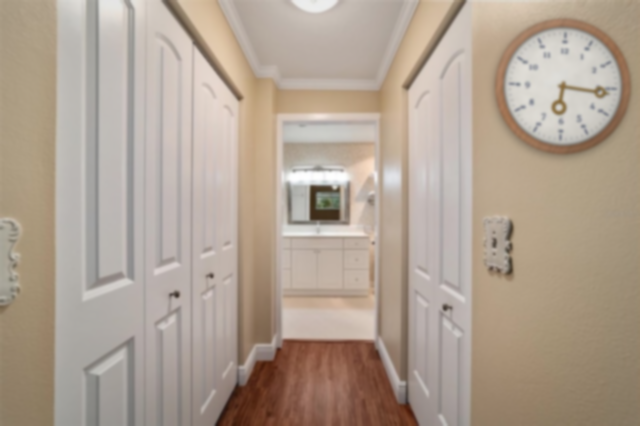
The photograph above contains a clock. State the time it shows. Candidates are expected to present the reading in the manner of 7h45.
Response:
6h16
